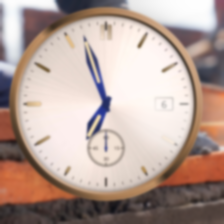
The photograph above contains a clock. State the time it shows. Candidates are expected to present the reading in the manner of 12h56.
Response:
6h57
